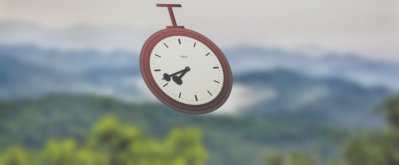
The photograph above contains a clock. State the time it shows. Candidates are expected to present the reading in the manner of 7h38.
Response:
7h42
